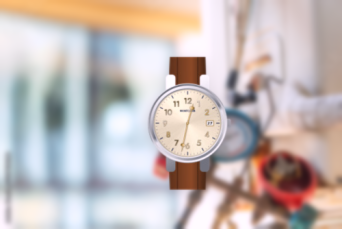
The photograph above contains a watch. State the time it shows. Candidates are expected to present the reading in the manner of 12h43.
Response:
12h32
